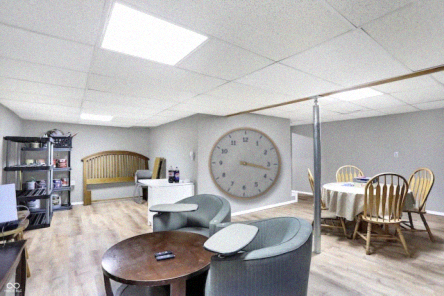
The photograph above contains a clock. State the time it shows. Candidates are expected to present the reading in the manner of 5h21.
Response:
3h17
